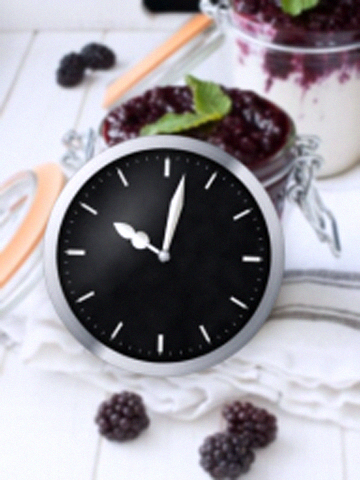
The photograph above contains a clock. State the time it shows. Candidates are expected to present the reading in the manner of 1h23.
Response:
10h02
